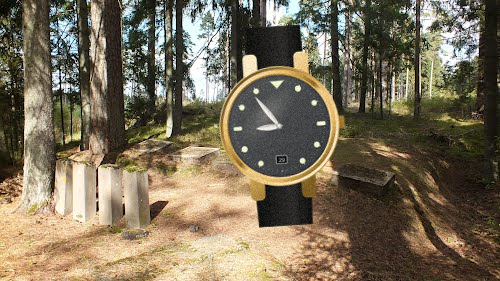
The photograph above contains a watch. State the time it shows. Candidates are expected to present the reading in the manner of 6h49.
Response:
8h54
